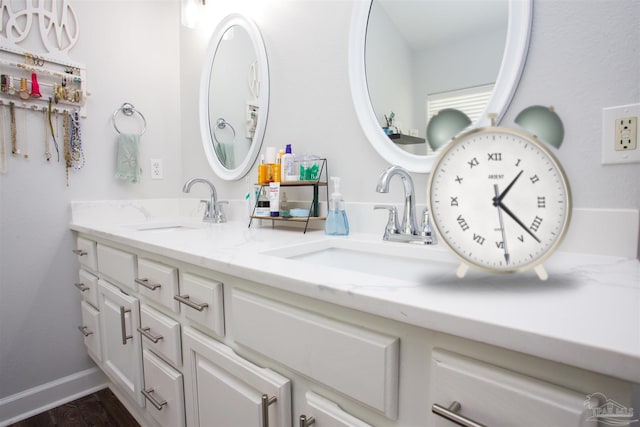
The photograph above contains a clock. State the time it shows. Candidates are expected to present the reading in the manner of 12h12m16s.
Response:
1h22m29s
